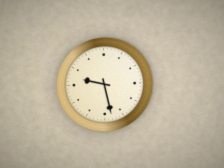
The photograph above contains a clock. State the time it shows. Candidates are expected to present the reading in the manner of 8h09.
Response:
9h28
